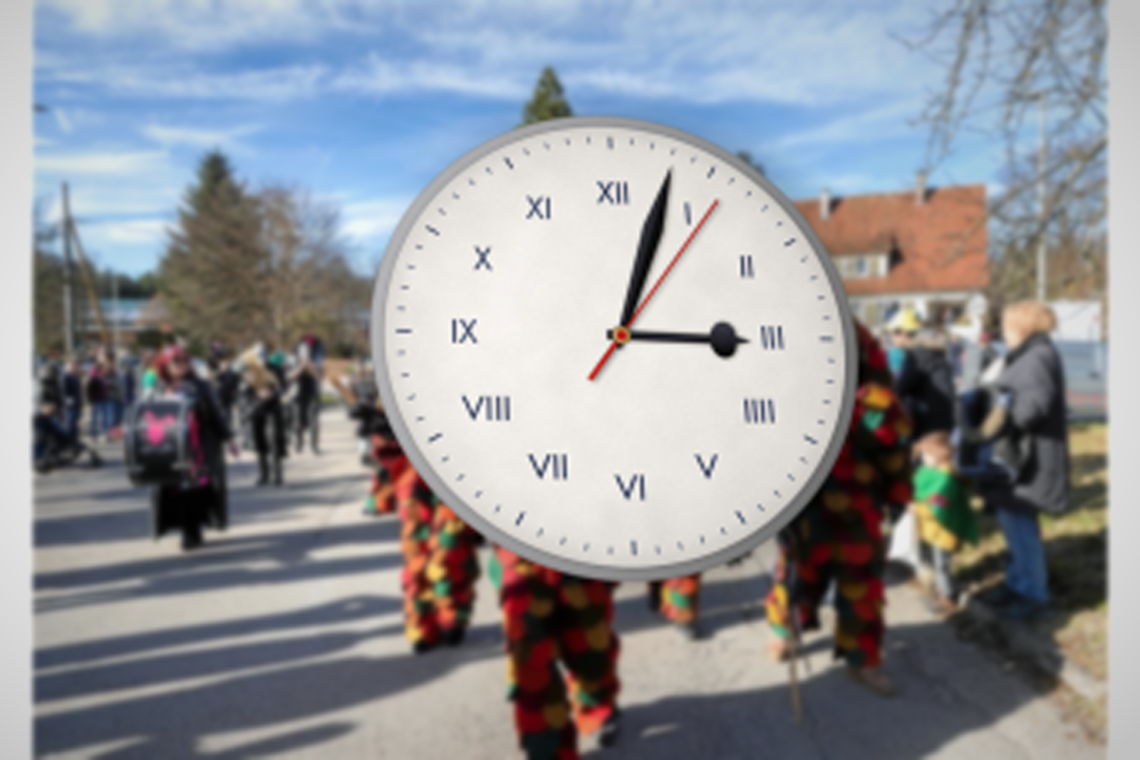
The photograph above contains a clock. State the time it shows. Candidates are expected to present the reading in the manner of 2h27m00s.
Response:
3h03m06s
